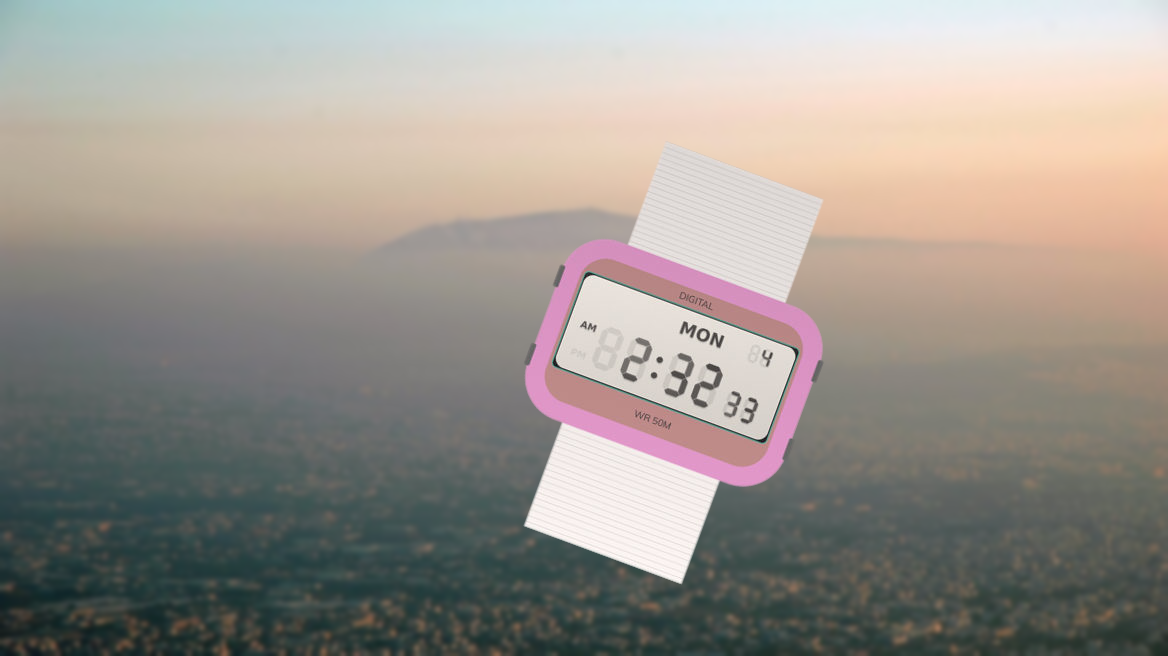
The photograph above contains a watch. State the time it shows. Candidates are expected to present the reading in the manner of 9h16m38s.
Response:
2h32m33s
